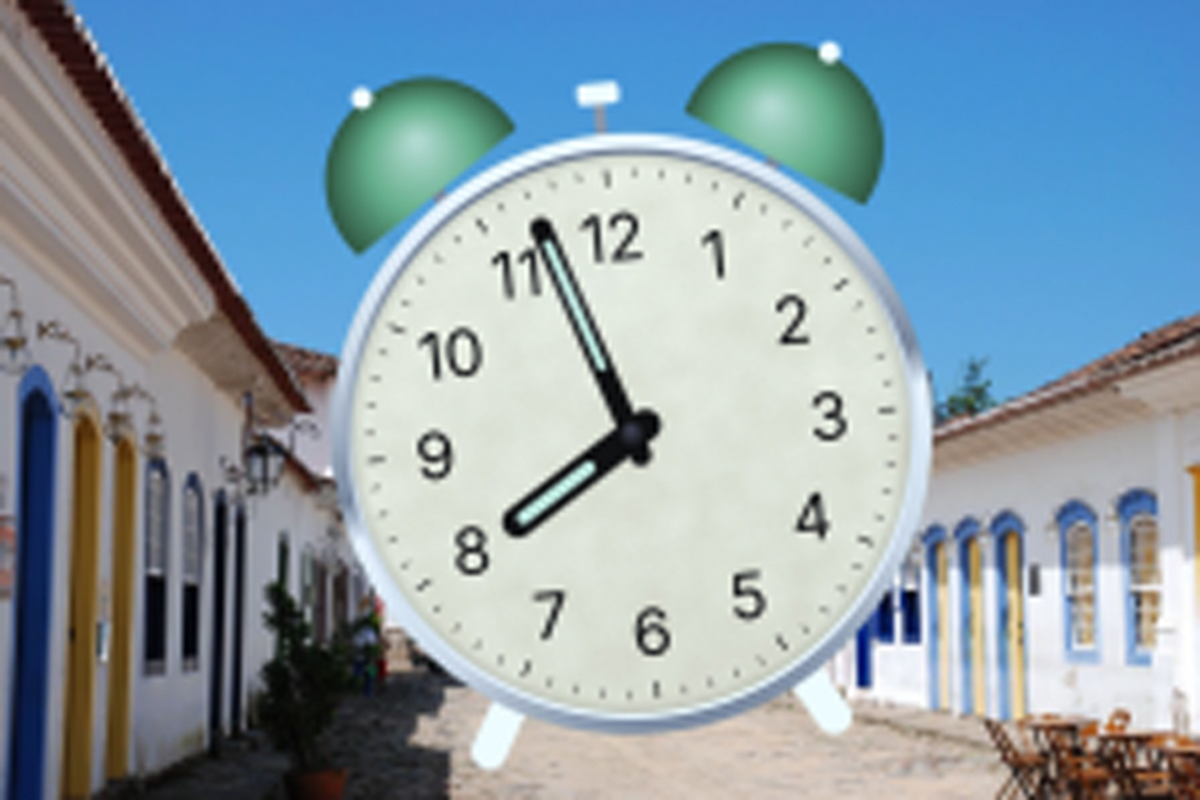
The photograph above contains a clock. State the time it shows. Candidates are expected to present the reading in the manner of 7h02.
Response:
7h57
